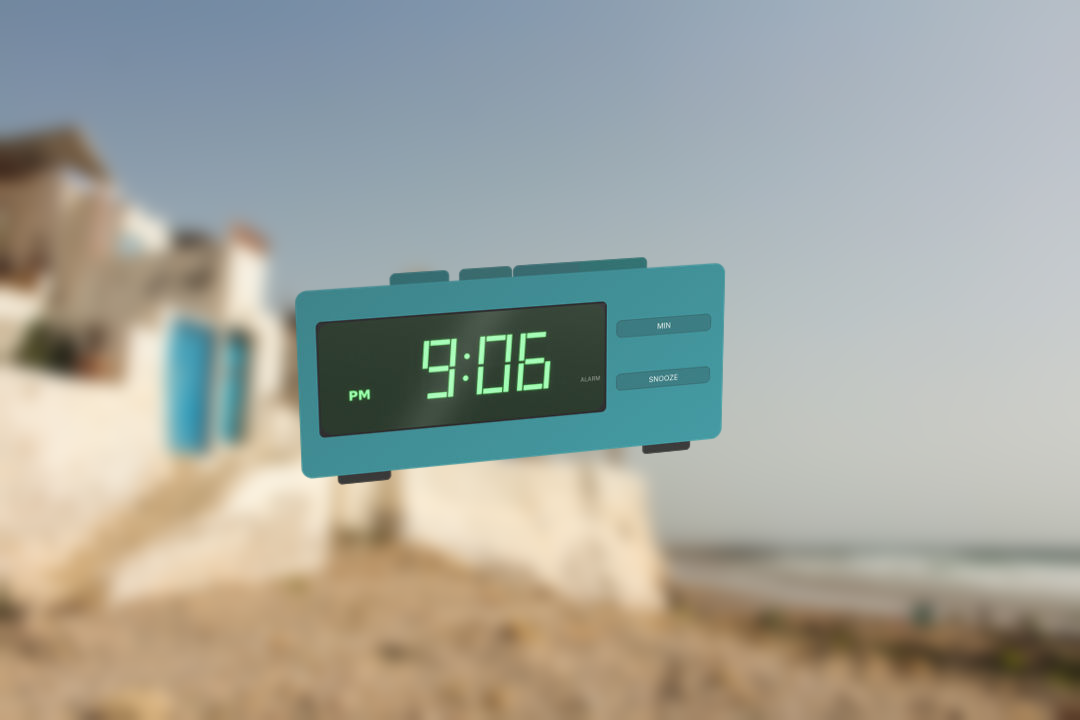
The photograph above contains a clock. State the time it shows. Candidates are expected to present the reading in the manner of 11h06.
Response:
9h06
